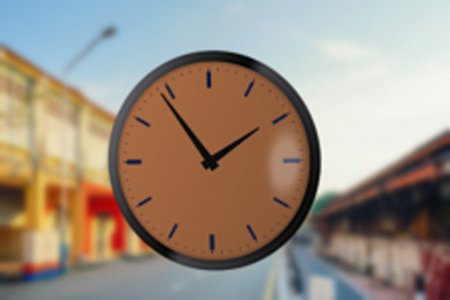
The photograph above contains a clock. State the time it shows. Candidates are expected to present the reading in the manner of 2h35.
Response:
1h54
